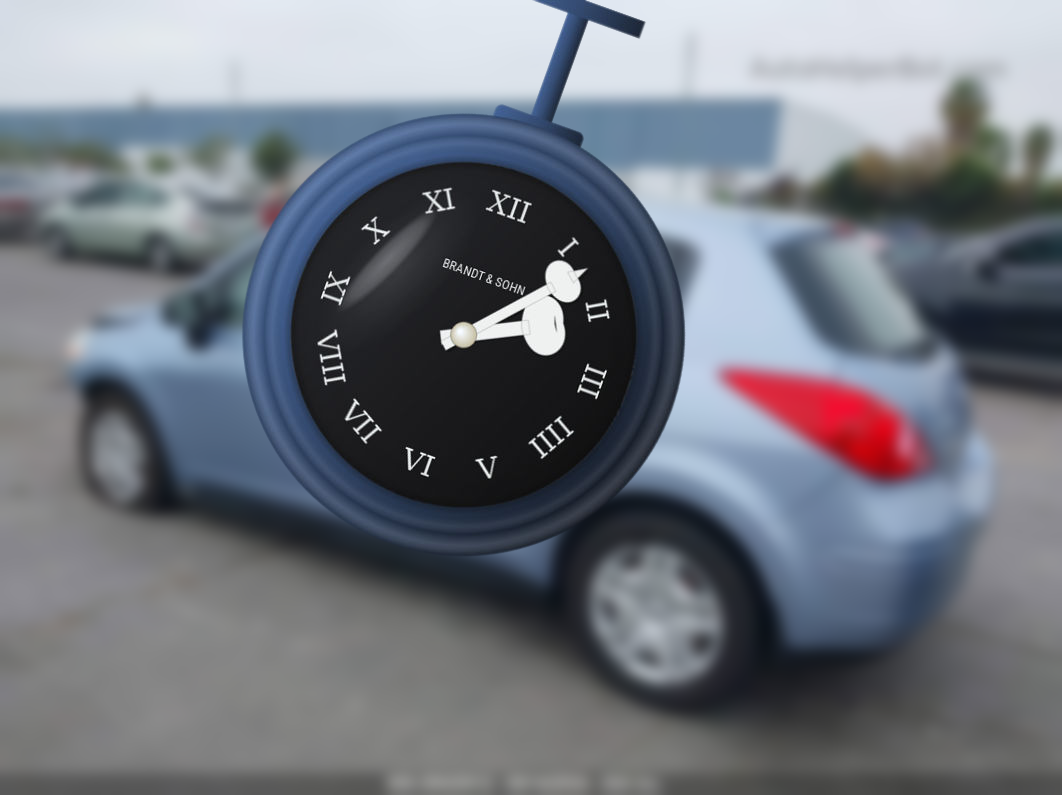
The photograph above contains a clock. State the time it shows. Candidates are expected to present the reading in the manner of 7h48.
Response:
2h07
